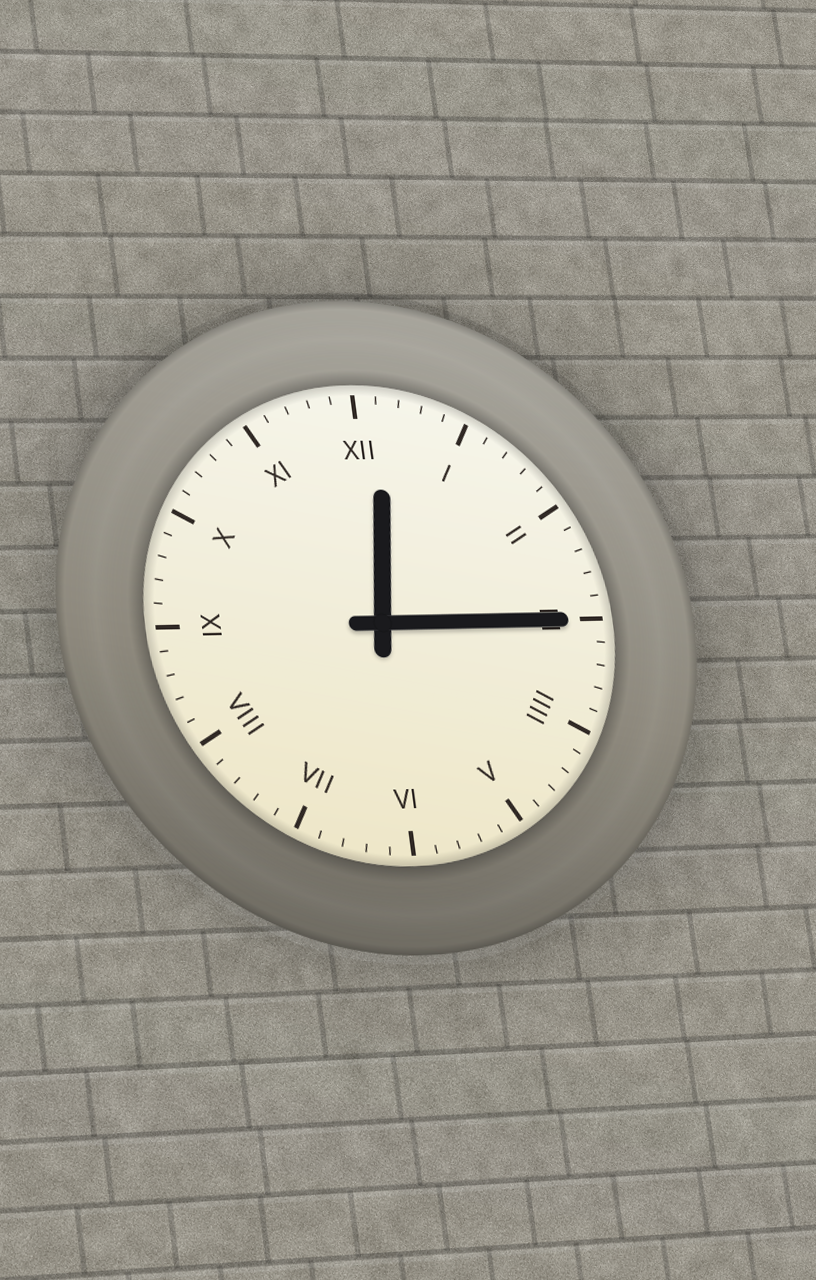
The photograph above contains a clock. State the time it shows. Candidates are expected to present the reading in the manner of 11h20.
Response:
12h15
